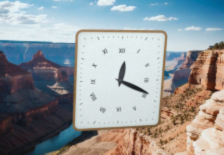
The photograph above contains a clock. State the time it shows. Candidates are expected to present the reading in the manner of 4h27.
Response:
12h19
